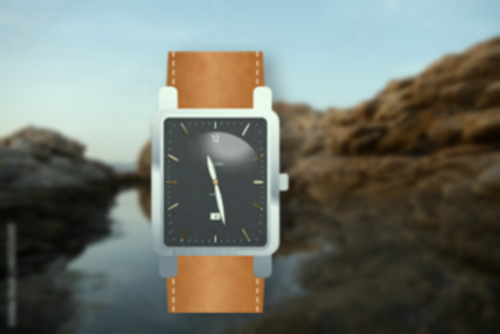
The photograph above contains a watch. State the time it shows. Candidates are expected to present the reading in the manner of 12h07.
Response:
11h28
